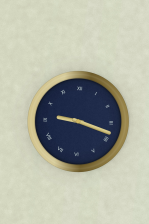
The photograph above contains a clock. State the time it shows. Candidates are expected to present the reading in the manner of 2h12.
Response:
9h18
